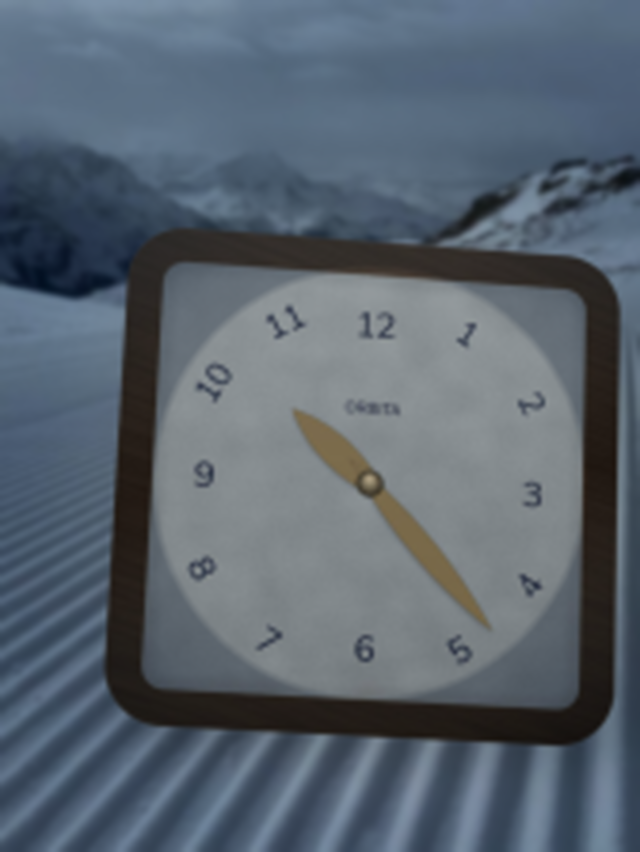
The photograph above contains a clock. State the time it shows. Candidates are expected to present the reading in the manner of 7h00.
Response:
10h23
